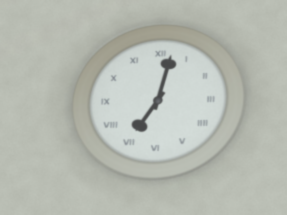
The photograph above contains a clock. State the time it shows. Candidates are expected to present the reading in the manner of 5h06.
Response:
7h02
